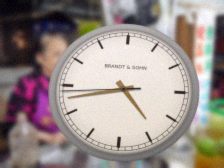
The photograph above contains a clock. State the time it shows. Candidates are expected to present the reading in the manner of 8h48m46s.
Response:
4h42m44s
